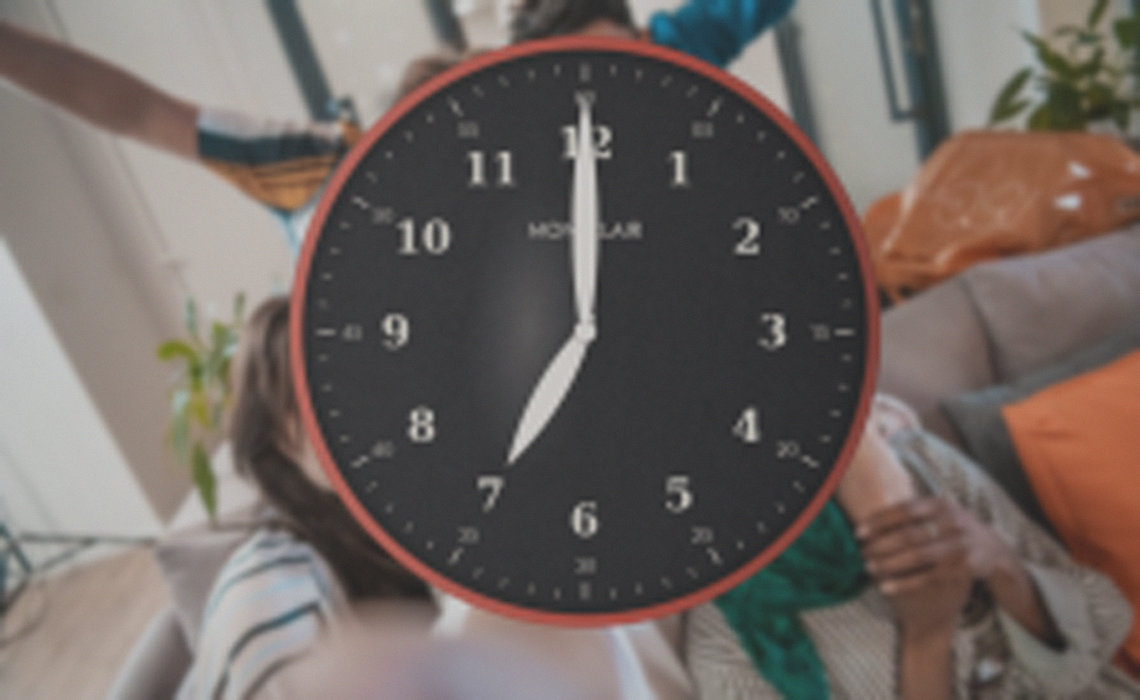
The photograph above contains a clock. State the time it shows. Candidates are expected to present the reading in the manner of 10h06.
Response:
7h00
